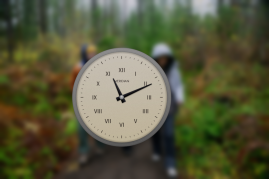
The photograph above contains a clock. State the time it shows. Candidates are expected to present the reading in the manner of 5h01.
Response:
11h11
